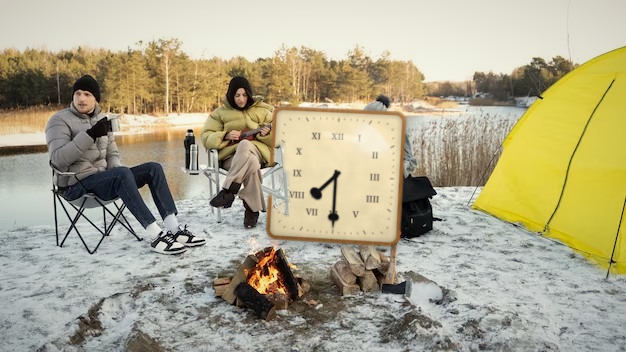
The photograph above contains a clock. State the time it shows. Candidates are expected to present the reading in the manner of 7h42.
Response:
7h30
